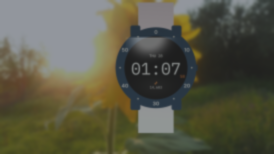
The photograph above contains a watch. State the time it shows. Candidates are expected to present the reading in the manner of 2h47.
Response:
1h07
